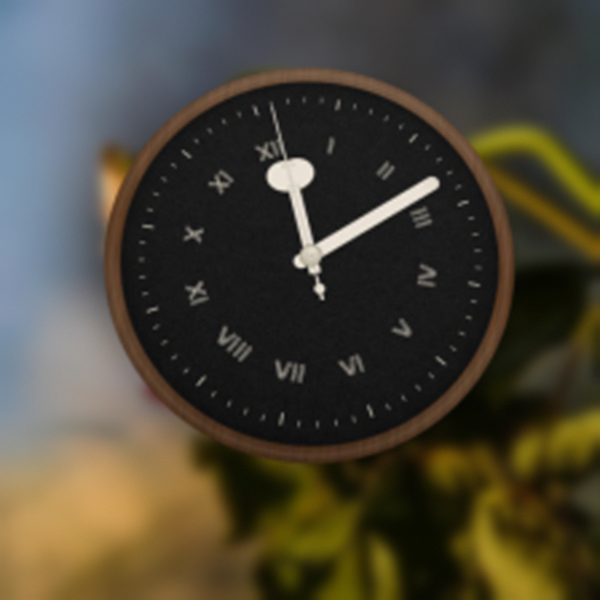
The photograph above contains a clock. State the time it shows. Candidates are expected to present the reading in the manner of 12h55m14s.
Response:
12h13m01s
